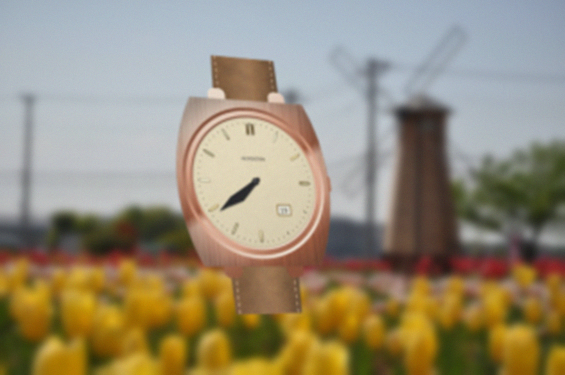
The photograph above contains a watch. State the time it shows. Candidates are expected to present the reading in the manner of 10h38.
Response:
7h39
